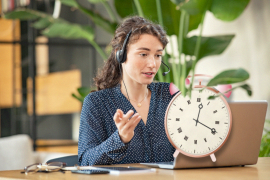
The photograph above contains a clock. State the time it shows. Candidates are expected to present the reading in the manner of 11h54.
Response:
12h19
